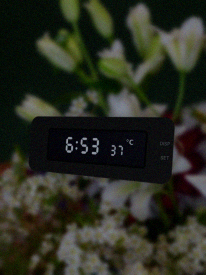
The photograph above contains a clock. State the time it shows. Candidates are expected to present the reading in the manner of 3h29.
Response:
6h53
